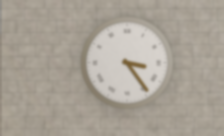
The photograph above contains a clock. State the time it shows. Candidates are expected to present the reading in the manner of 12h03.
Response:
3h24
